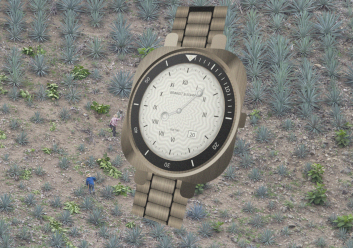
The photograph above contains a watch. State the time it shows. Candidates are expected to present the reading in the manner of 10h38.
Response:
8h07
